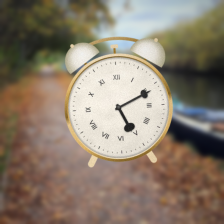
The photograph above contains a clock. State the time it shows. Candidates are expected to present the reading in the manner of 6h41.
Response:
5h11
